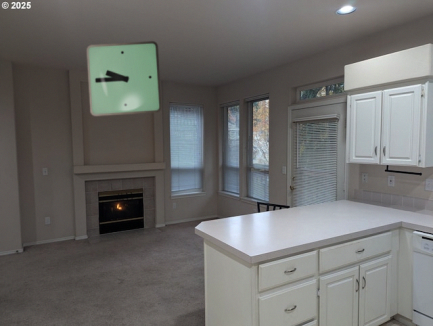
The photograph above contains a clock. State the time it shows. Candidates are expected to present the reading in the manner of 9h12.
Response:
9h45
